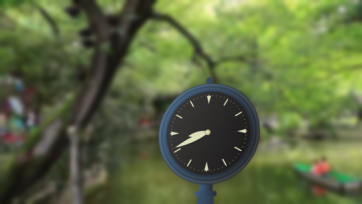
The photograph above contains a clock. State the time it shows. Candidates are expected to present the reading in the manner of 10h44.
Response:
8h41
